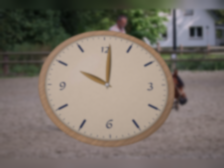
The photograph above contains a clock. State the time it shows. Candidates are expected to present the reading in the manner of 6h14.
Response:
10h01
